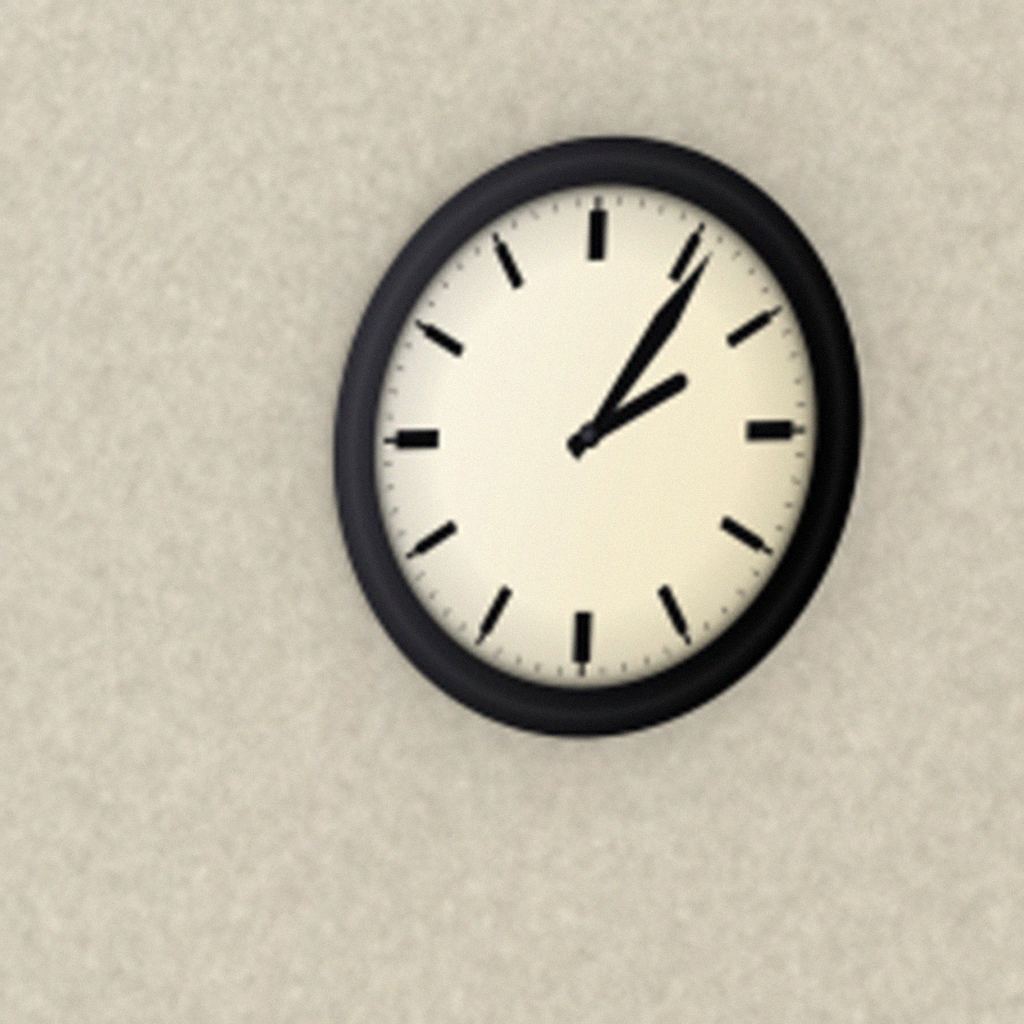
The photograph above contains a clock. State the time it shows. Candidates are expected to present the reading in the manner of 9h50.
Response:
2h06
